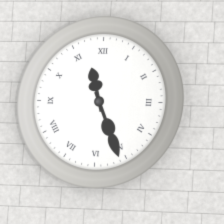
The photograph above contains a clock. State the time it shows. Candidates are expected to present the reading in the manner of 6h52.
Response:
11h26
